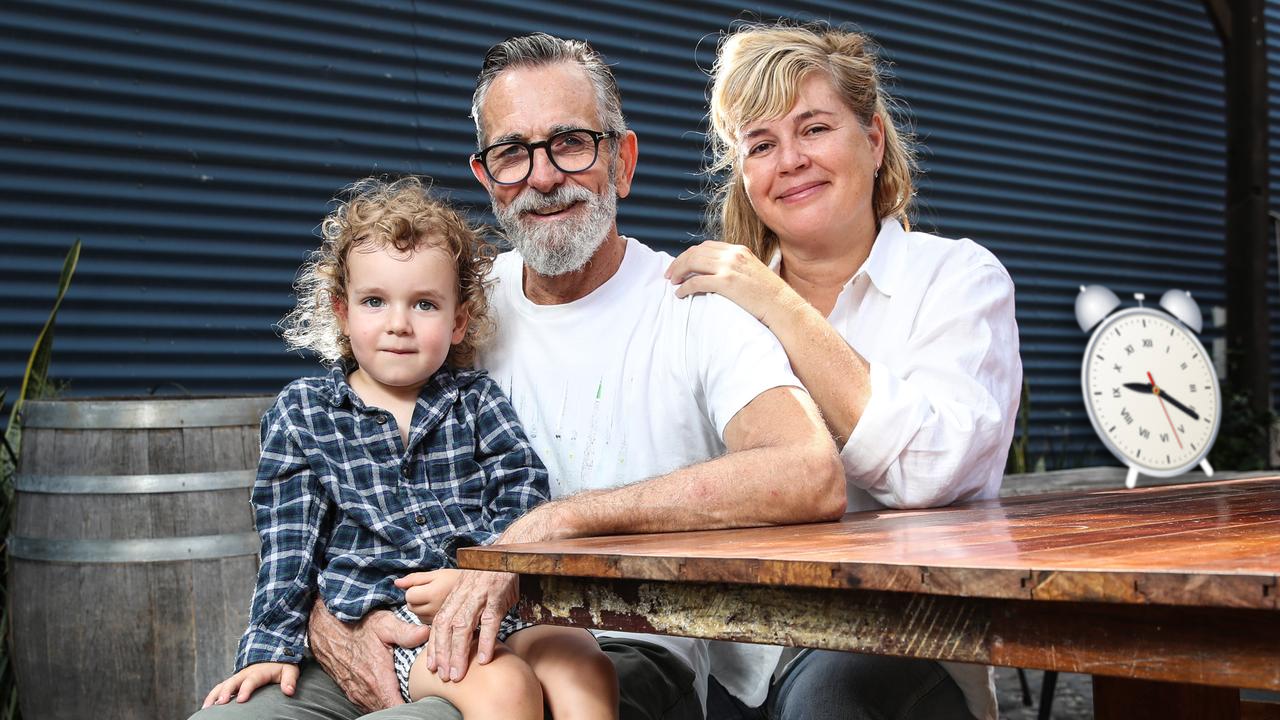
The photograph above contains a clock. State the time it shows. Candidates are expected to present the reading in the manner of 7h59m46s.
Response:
9h20m27s
